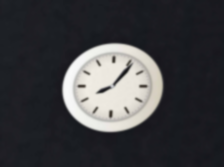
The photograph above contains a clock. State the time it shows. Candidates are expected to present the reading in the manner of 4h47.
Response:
8h06
